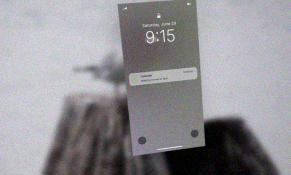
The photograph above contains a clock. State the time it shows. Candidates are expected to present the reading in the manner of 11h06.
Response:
9h15
